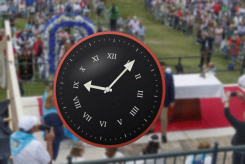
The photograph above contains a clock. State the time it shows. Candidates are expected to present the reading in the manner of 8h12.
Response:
9h06
